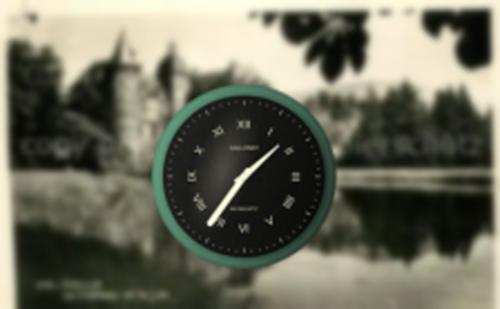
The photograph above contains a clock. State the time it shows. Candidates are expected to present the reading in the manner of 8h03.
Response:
1h36
